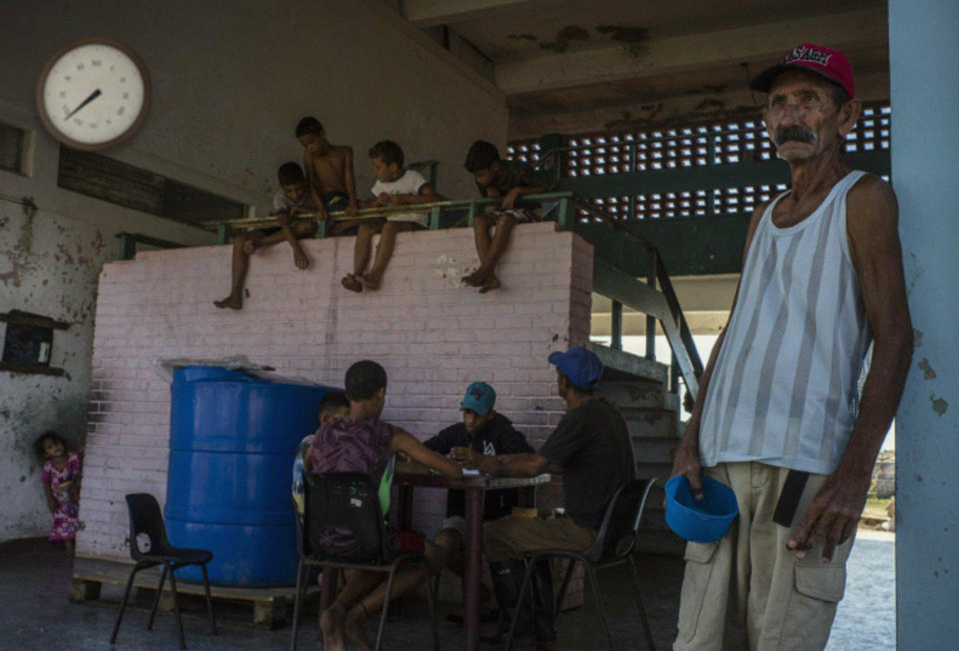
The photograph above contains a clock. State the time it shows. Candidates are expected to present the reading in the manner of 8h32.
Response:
7h38
